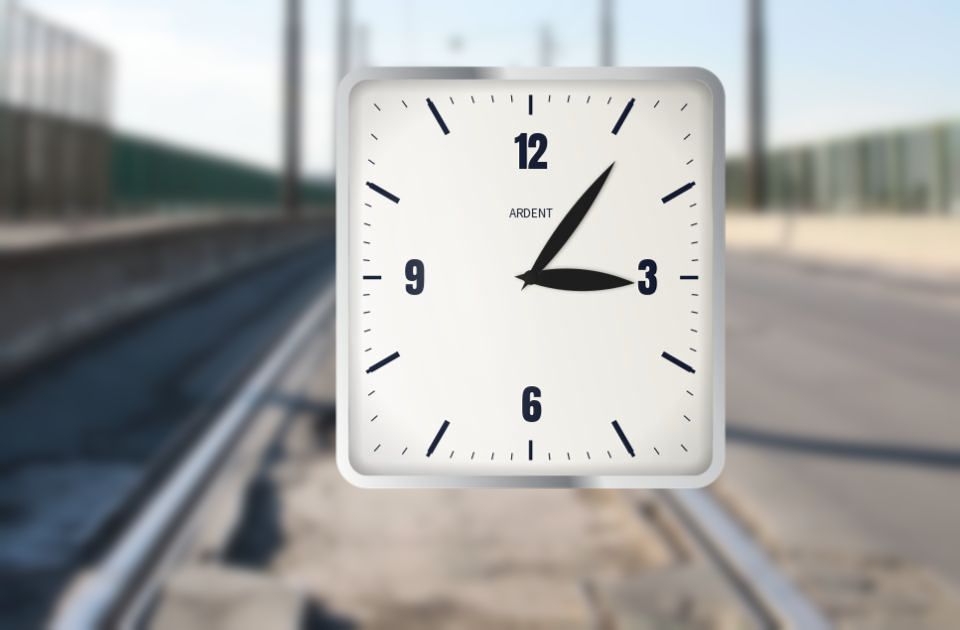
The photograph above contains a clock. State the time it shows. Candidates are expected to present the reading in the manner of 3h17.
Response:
3h06
